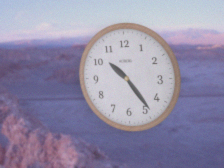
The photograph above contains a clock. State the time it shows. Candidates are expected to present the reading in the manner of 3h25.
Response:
10h24
